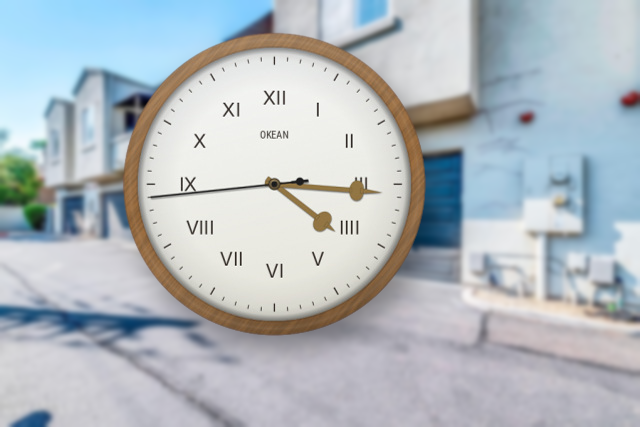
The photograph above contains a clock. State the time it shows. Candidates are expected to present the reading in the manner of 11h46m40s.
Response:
4h15m44s
